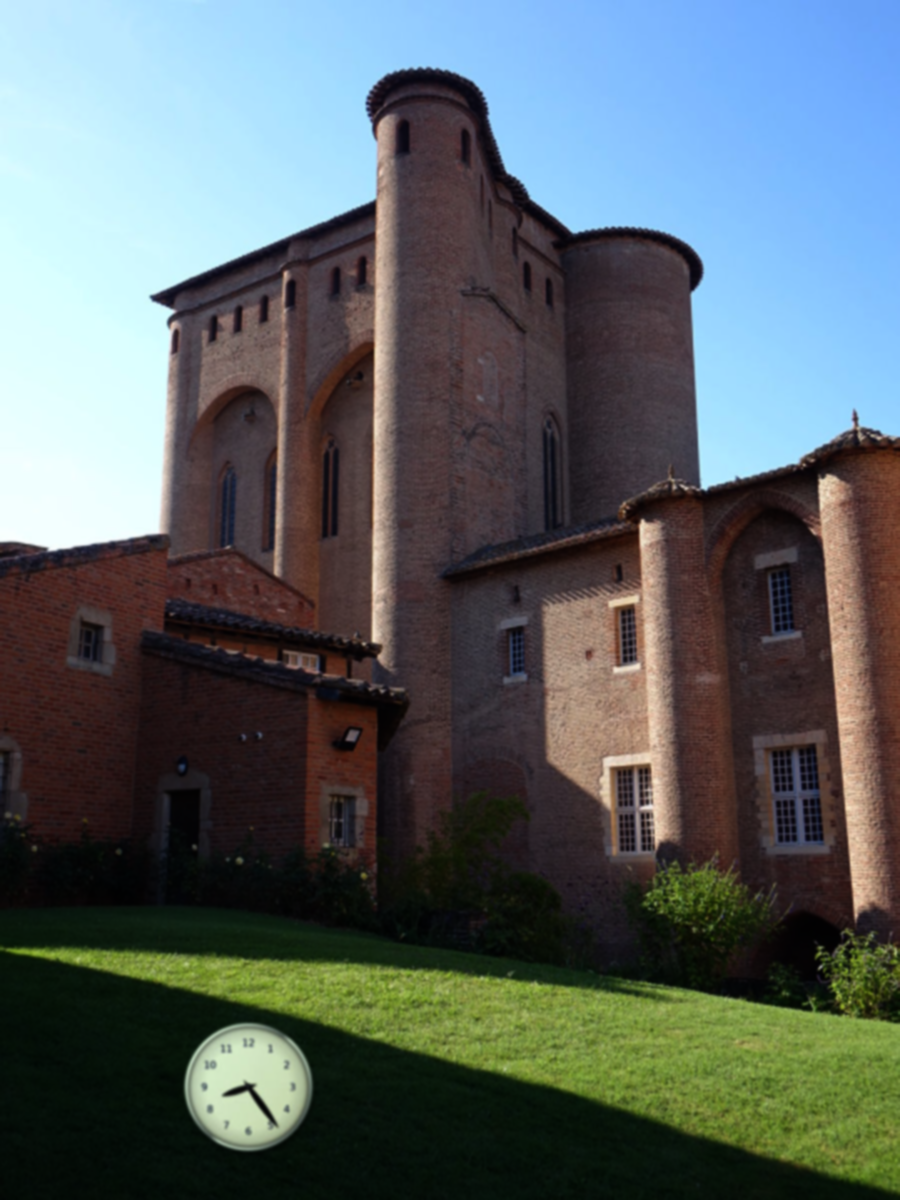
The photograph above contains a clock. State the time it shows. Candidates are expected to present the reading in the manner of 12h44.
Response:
8h24
